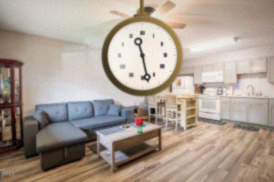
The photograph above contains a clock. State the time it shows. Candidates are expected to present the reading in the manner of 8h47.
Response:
11h28
